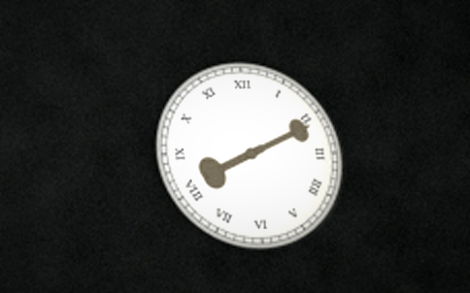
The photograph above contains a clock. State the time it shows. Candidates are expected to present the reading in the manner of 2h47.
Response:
8h11
